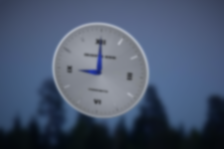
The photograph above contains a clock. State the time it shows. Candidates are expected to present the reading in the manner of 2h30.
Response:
9h00
